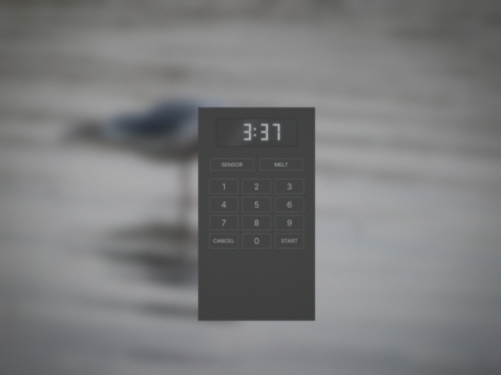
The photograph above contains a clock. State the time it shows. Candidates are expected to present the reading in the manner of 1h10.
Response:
3h37
